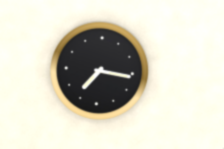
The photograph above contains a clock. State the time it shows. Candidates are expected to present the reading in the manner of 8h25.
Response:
7h16
